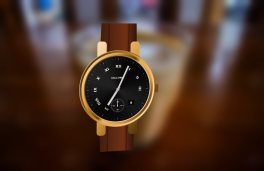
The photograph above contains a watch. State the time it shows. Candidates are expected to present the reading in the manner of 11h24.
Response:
7h04
